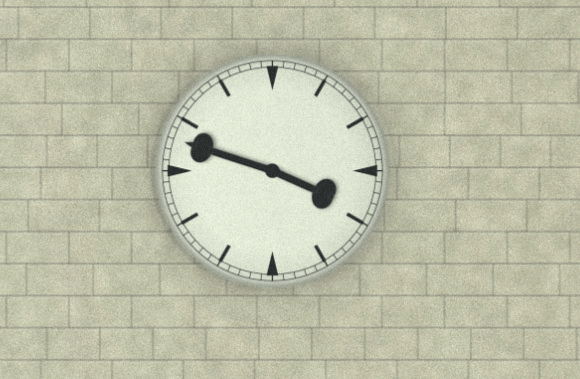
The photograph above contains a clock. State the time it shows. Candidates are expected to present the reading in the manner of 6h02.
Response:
3h48
